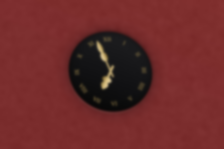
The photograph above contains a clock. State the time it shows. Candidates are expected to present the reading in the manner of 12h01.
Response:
6h57
